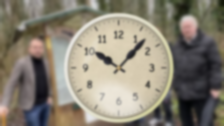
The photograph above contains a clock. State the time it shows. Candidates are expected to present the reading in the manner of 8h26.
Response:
10h07
